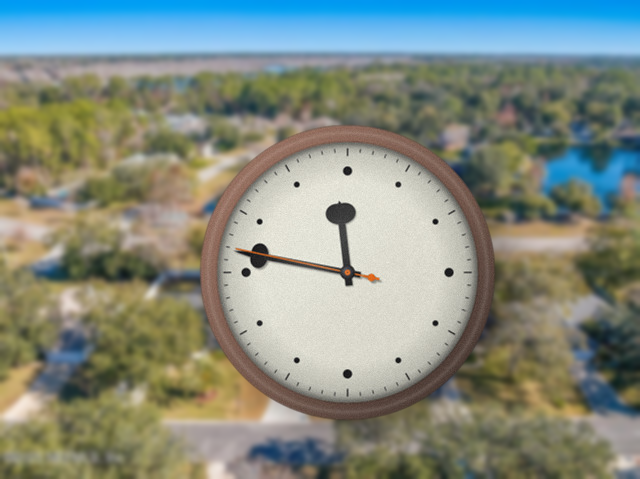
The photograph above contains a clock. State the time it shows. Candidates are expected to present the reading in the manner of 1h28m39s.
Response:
11h46m47s
